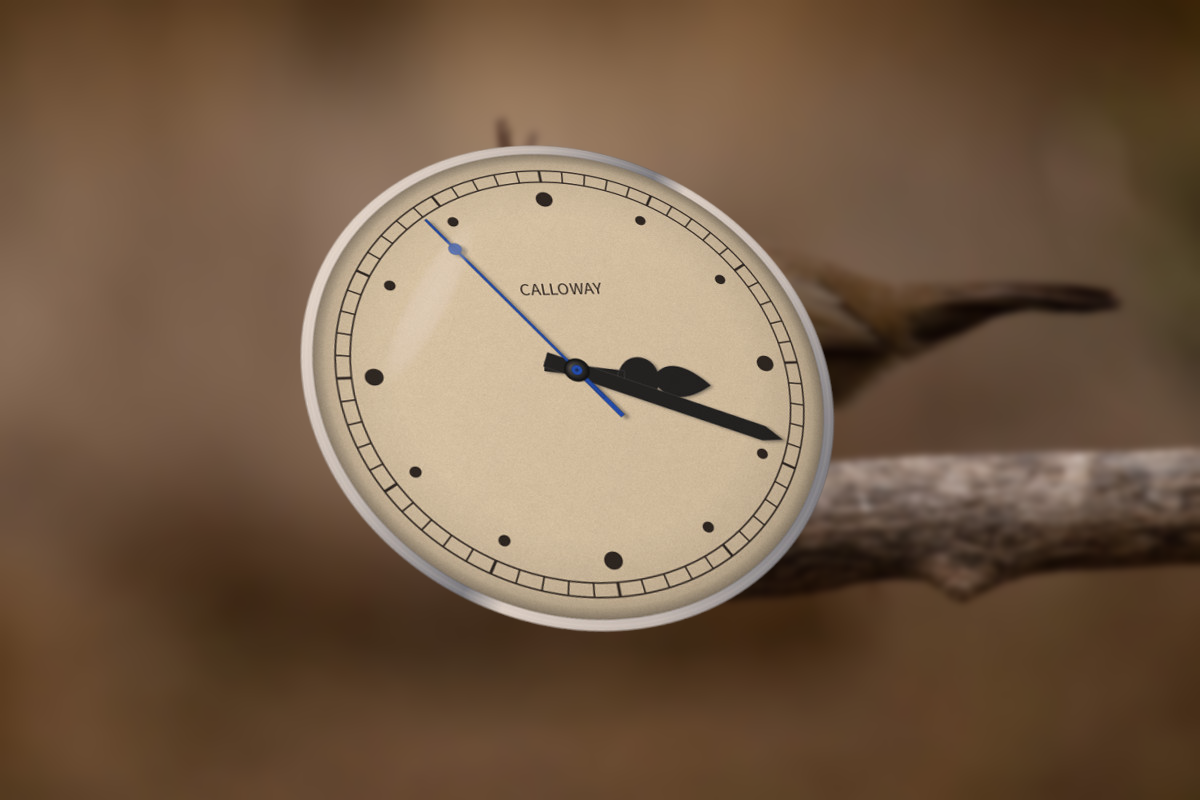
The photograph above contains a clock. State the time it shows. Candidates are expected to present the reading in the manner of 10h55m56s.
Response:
3h18m54s
